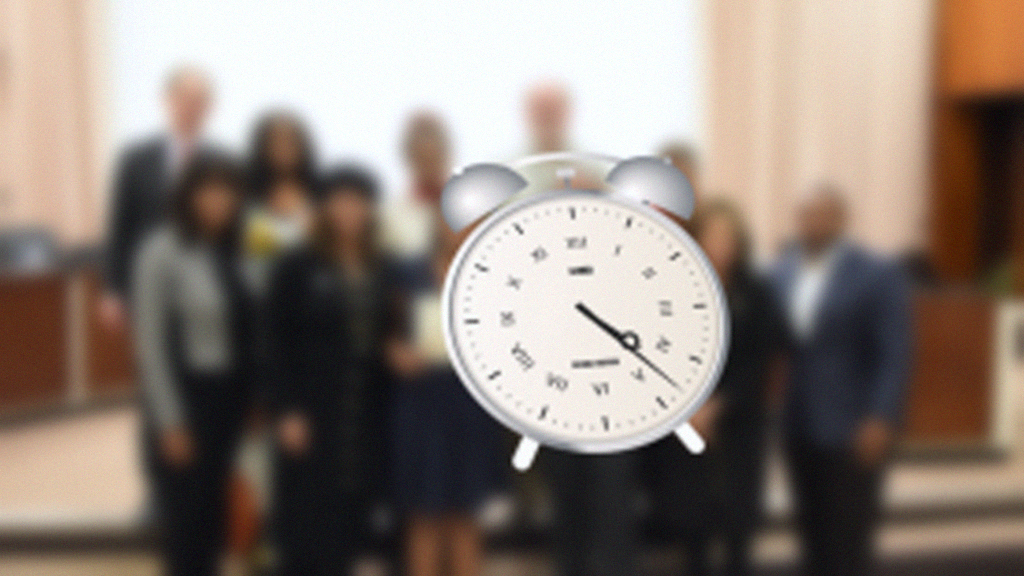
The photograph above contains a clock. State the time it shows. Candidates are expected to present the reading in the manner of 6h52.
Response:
4h23
